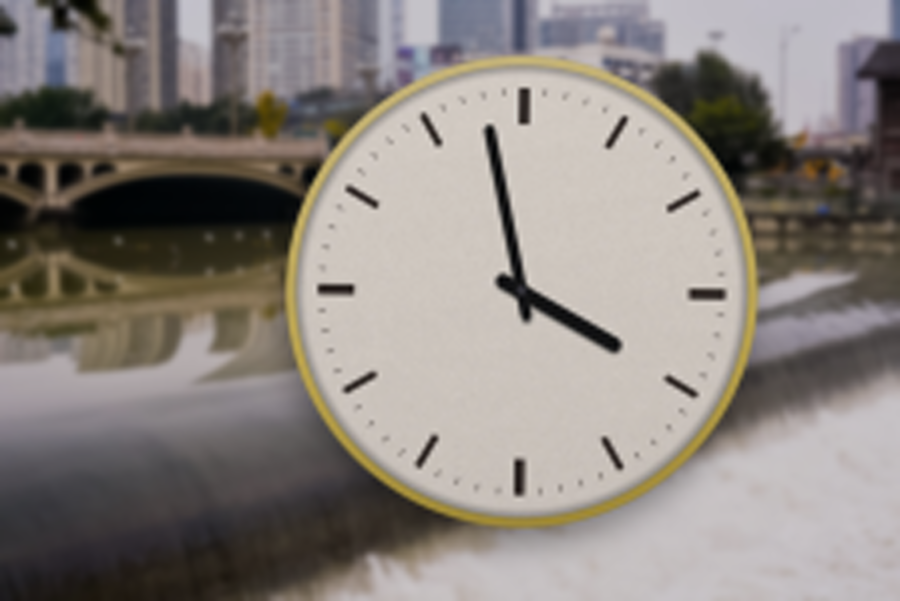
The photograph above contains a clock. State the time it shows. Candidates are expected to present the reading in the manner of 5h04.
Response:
3h58
